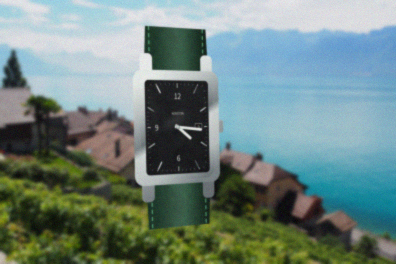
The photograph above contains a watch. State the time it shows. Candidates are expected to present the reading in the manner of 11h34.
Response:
4h16
